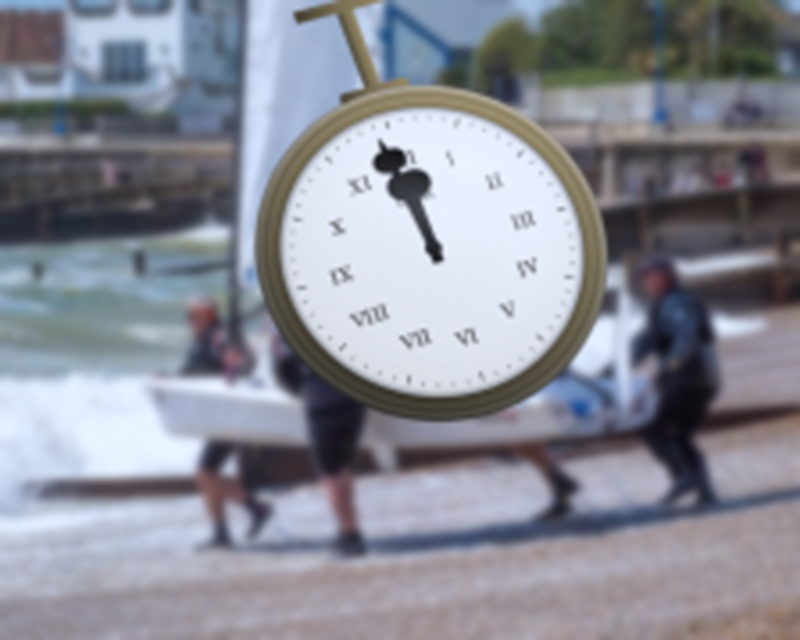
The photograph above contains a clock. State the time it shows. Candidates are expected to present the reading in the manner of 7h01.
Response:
11h59
